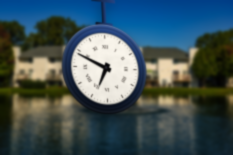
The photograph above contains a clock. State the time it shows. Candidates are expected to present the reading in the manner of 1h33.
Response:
6h49
